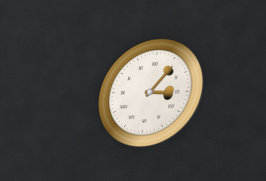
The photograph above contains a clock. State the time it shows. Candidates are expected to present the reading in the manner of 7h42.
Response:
3h06
